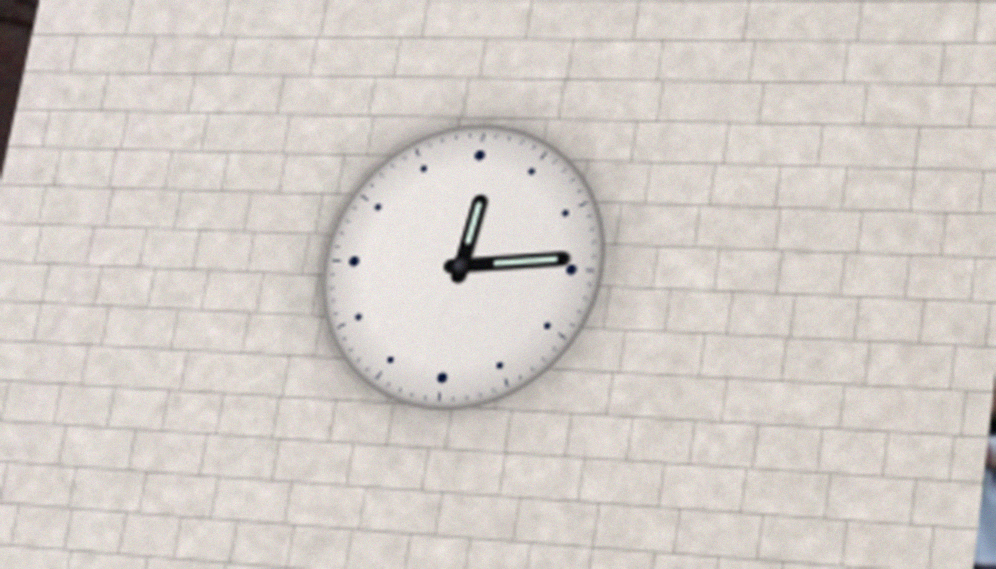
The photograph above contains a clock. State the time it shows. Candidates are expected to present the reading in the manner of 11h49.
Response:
12h14
